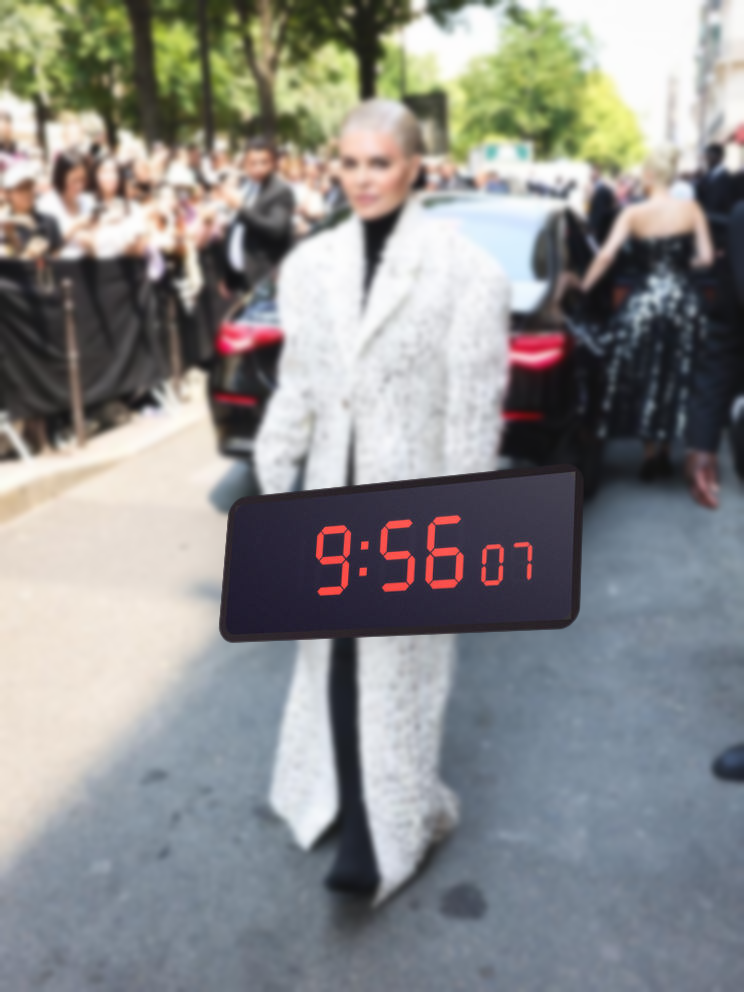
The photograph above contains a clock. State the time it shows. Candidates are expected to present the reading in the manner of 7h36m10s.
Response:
9h56m07s
